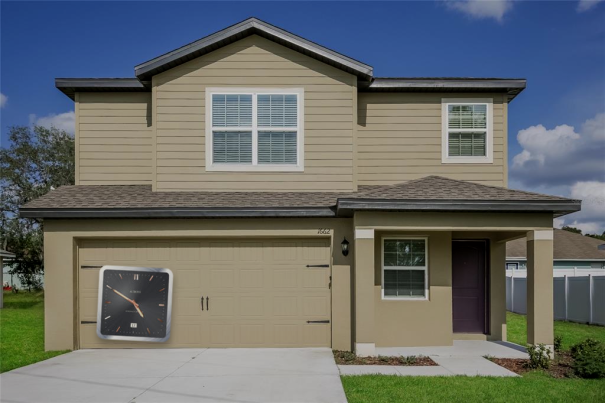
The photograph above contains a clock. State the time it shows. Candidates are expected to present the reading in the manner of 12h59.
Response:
4h50
